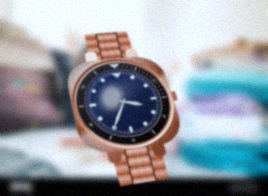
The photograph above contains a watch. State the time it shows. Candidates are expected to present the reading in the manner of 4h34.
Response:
3h35
